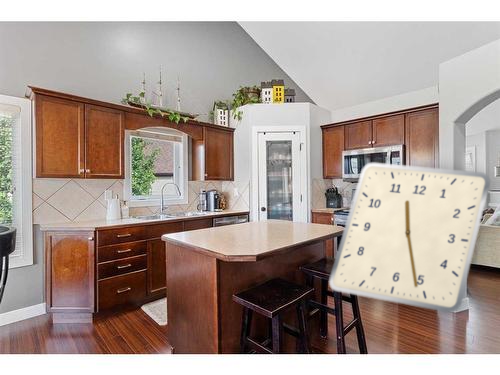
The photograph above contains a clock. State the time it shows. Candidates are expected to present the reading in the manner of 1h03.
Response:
11h26
